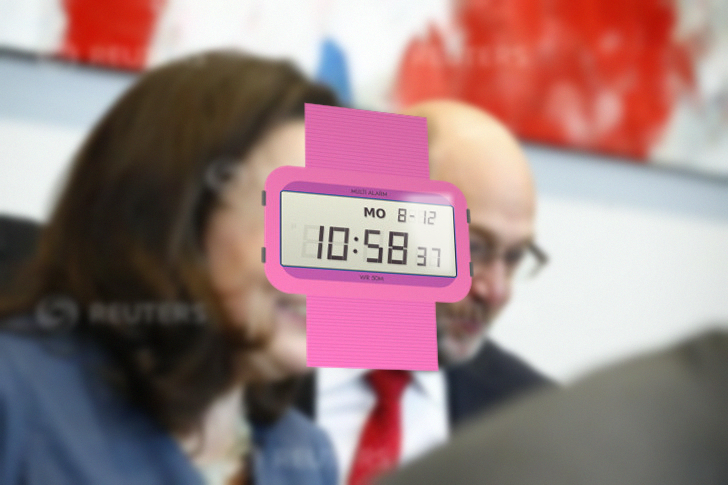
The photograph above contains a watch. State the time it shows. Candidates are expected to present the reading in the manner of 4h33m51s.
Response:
10h58m37s
